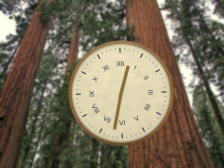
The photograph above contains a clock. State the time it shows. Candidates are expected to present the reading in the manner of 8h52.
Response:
12h32
